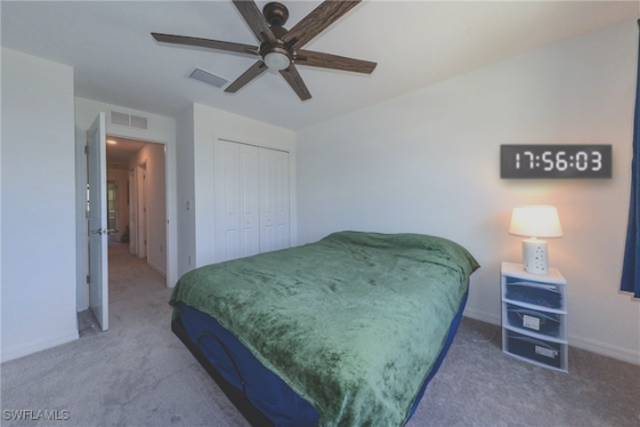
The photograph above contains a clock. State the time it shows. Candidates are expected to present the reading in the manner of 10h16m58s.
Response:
17h56m03s
